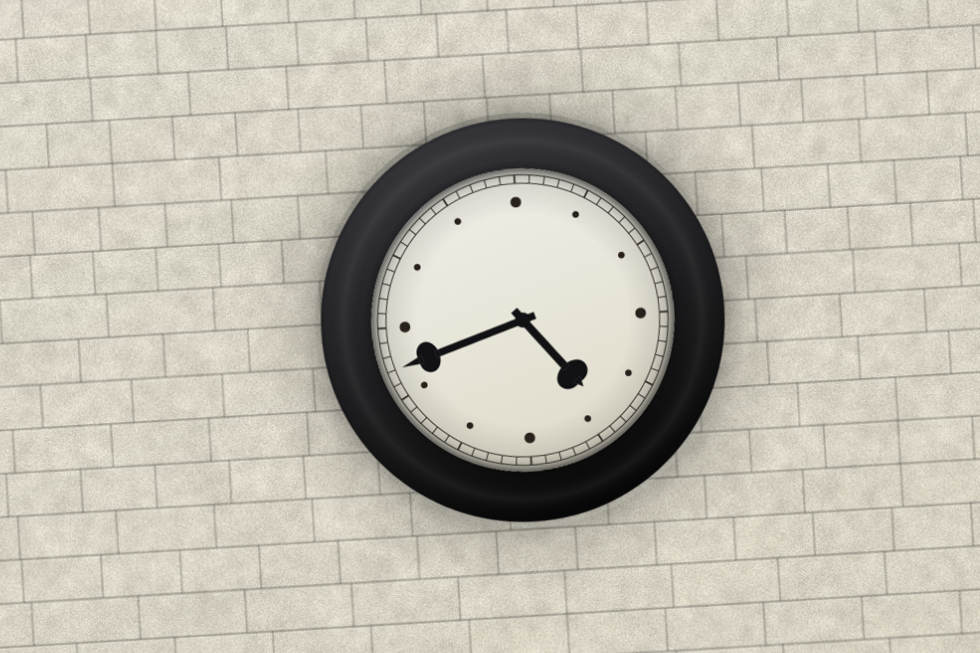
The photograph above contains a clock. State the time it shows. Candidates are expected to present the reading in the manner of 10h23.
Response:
4h42
